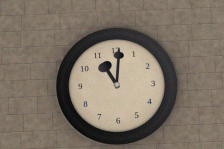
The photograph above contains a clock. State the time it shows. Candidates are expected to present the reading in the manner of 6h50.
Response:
11h01
